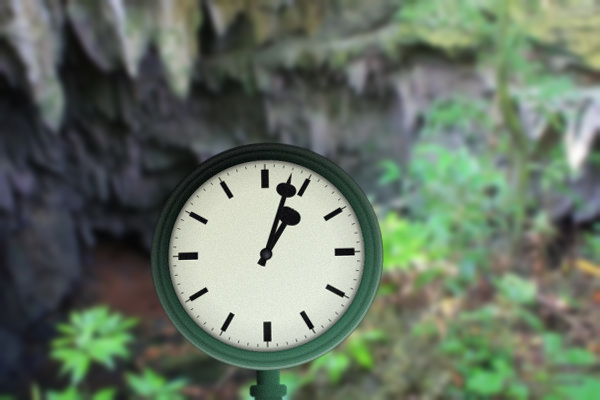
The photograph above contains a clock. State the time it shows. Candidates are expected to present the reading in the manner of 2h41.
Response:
1h03
